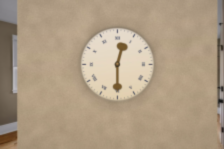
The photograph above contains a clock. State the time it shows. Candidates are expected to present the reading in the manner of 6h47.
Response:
12h30
